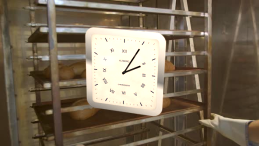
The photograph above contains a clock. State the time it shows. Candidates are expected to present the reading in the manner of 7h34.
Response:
2h05
